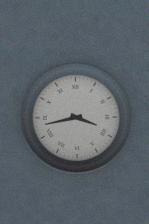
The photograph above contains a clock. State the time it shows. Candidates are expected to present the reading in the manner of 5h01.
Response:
3h43
